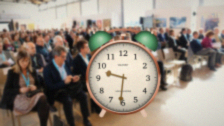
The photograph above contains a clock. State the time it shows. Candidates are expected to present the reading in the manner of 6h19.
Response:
9h31
